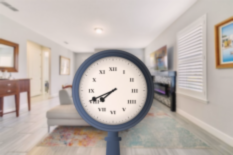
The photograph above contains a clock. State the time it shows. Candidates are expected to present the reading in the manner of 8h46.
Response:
7h41
